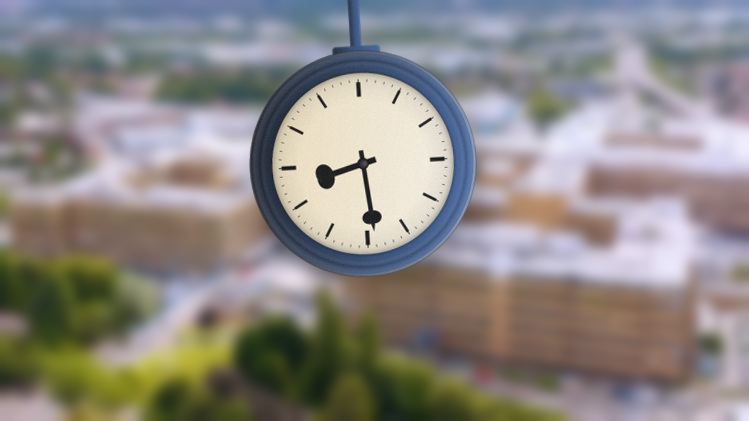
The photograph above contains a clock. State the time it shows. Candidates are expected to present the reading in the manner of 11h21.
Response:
8h29
